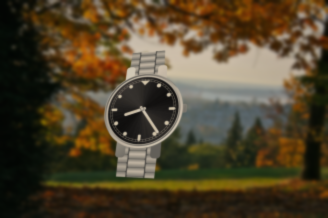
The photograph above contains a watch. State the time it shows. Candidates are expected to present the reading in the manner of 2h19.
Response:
8h24
